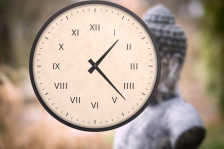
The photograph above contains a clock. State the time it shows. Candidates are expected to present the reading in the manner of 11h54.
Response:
1h23
